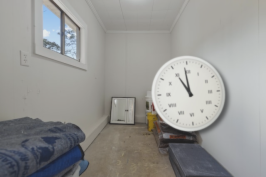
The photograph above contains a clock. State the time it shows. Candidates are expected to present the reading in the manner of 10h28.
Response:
10h59
